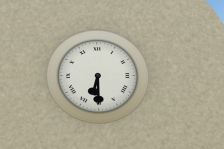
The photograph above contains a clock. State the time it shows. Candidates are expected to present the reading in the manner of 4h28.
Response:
6h30
